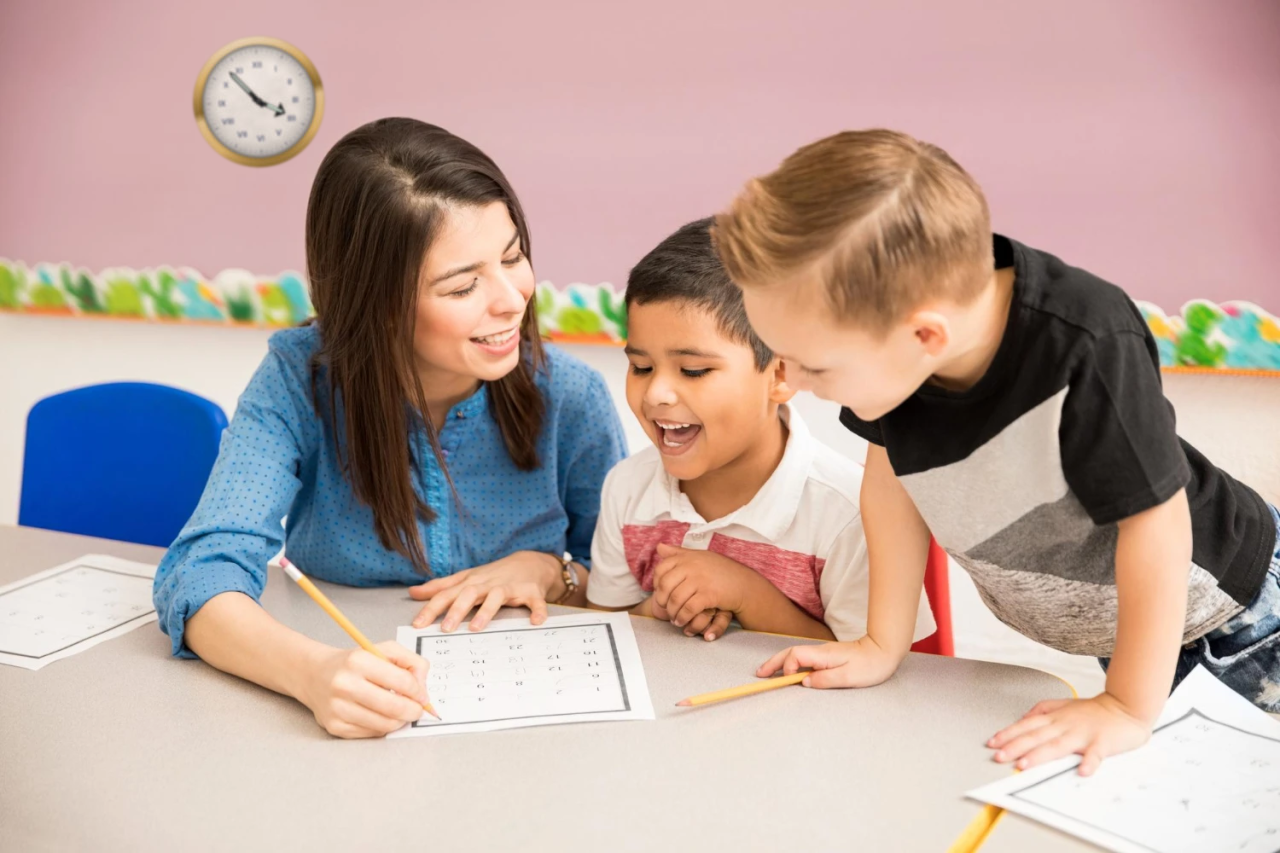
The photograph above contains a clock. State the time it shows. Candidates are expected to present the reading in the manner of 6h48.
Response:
3h53
